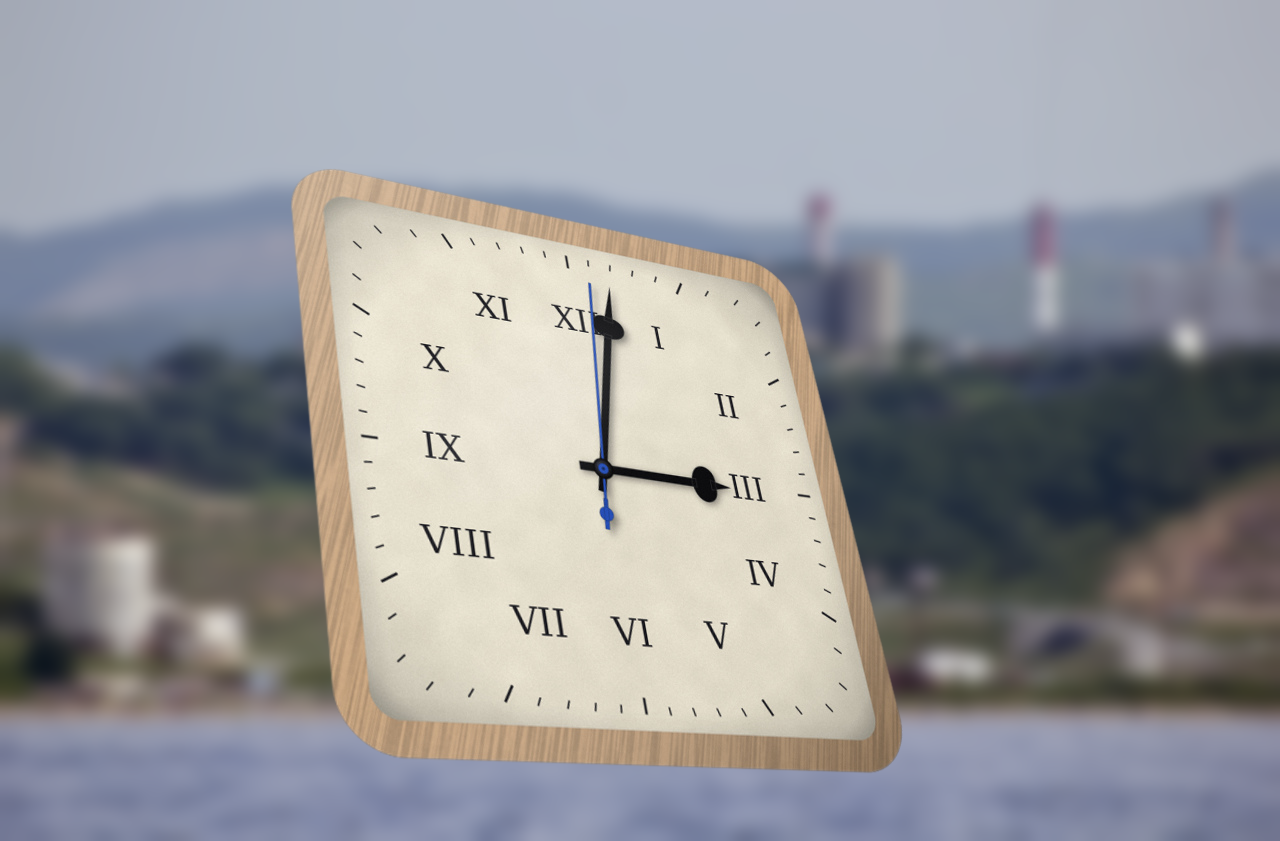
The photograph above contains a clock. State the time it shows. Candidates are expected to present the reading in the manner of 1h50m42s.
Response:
3h02m01s
